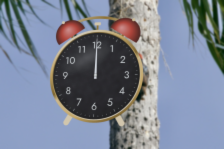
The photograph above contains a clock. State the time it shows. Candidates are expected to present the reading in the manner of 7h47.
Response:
12h00
